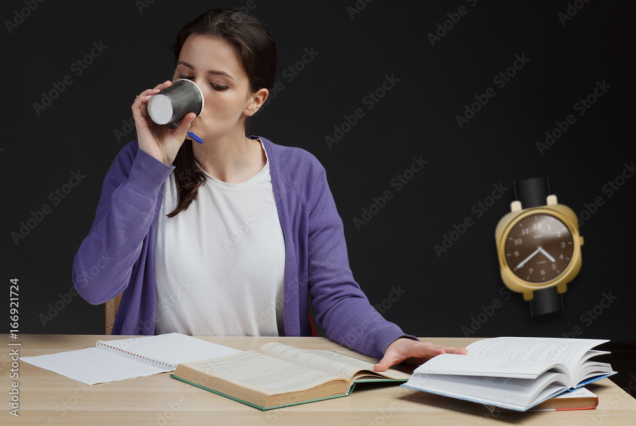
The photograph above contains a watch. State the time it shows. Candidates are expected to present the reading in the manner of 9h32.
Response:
4h40
